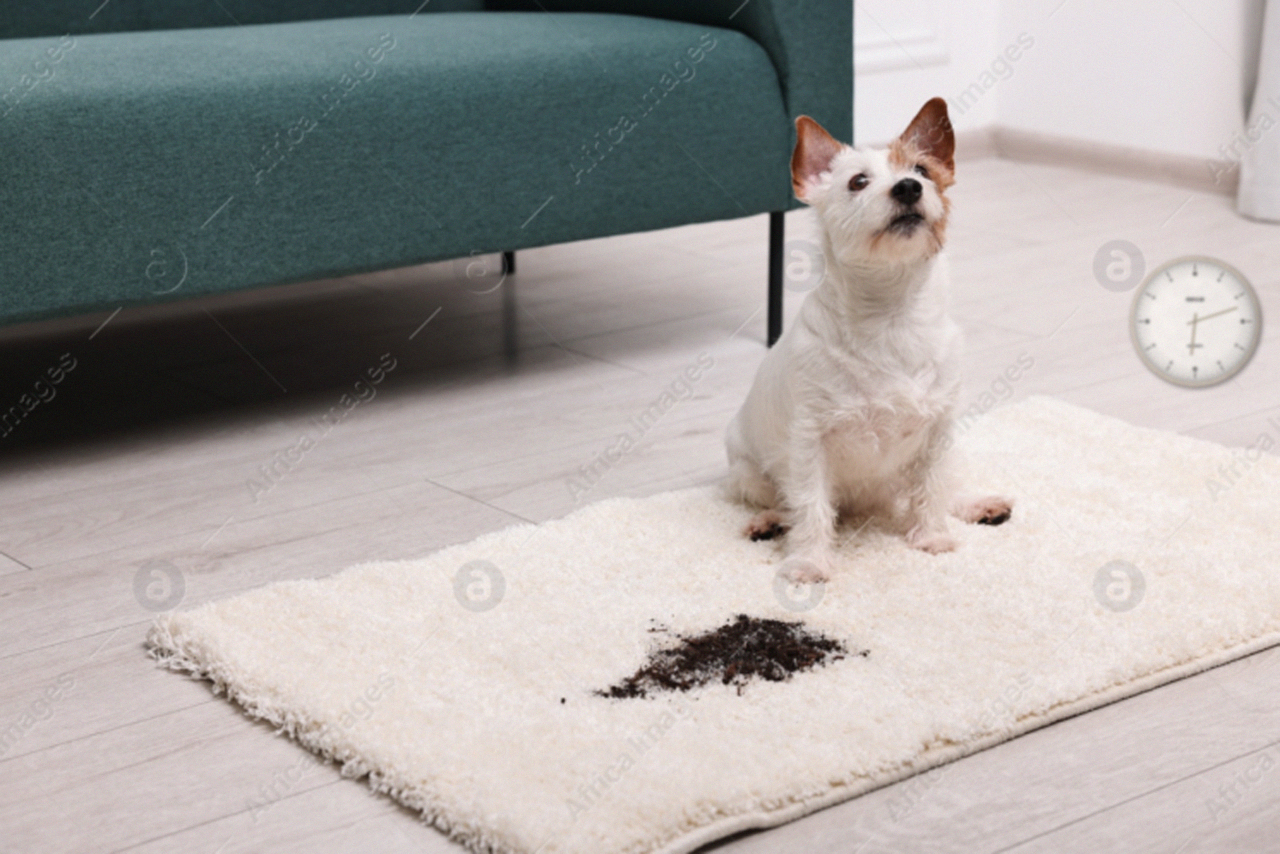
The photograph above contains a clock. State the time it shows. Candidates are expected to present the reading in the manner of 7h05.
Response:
6h12
